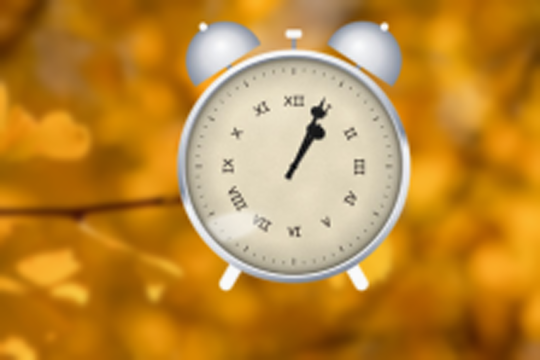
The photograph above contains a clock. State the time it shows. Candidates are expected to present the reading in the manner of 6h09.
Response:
1h04
